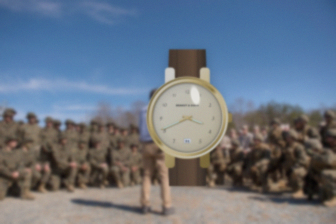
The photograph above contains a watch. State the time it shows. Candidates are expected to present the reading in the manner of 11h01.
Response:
3h41
